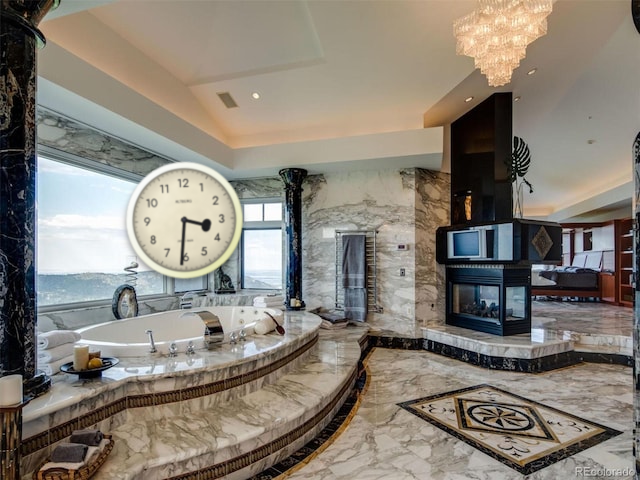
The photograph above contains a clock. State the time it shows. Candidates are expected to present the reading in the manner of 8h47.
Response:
3h31
